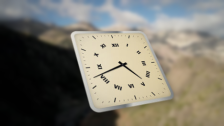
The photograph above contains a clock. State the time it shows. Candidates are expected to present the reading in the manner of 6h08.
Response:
4h42
